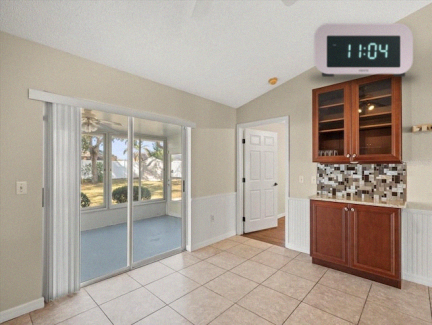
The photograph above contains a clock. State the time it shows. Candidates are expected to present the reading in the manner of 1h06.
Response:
11h04
